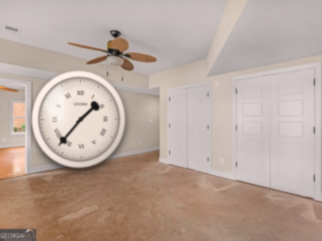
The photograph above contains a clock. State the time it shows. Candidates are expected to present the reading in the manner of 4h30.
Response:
1h37
